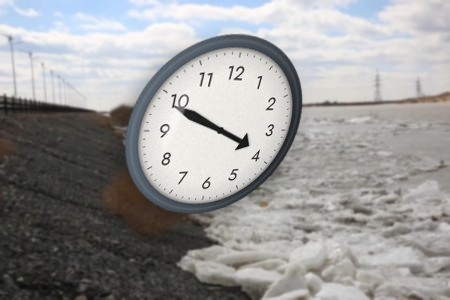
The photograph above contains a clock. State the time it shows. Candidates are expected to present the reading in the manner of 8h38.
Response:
3h49
